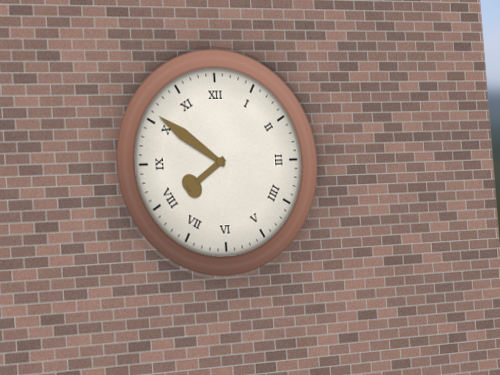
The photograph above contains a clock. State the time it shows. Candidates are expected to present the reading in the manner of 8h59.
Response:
7h51
